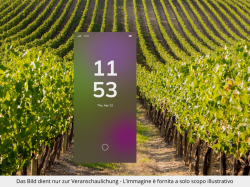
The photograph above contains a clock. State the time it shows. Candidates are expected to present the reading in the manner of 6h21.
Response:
11h53
